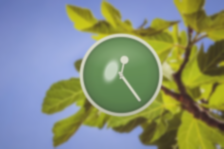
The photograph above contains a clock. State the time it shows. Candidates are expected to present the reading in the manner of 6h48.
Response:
12h24
